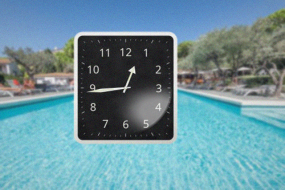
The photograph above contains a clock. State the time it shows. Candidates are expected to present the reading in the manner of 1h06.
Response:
12h44
